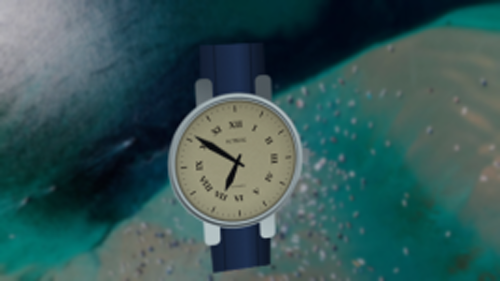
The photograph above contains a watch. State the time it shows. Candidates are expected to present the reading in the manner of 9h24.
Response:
6h51
